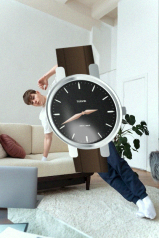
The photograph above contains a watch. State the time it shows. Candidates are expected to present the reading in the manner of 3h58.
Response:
2h41
